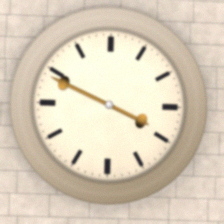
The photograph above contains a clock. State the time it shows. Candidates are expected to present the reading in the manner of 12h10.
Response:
3h49
